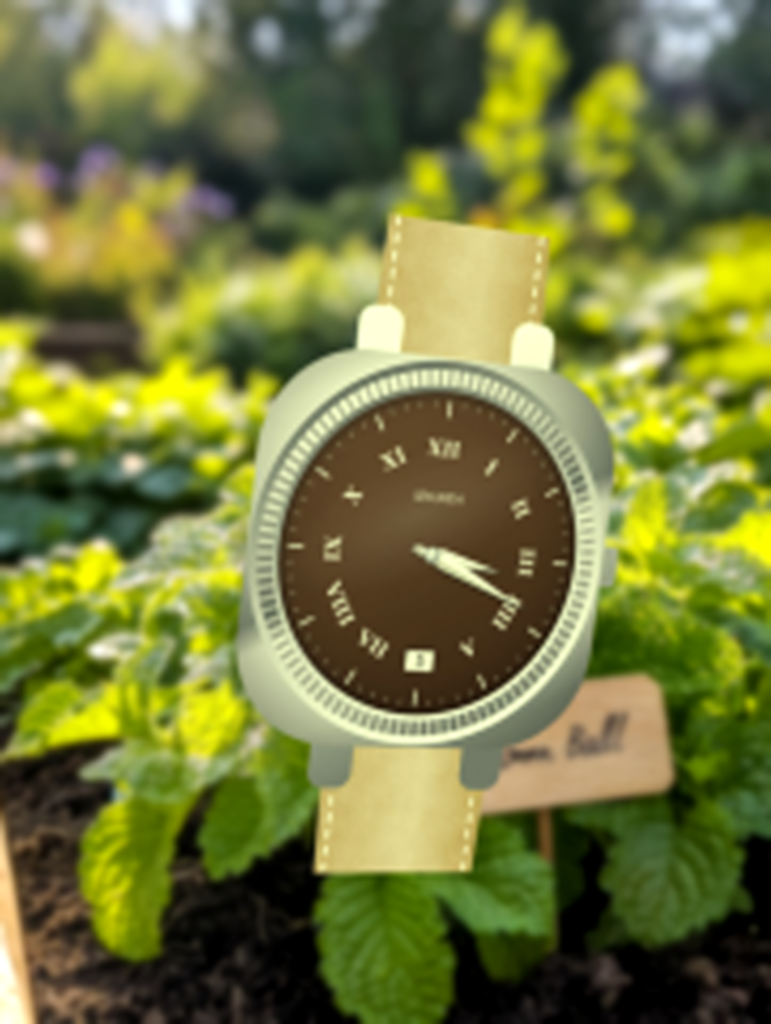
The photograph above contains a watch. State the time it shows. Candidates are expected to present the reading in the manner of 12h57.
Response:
3h19
